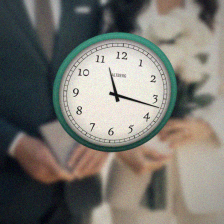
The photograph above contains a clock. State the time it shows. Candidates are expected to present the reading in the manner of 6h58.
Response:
11h17
